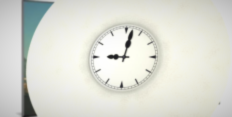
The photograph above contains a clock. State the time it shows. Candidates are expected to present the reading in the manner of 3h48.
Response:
9h02
